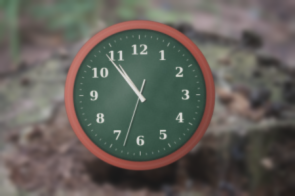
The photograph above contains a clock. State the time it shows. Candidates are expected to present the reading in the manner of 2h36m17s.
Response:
10h53m33s
